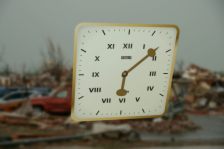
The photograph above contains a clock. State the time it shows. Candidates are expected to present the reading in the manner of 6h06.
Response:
6h08
